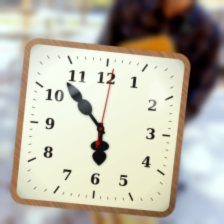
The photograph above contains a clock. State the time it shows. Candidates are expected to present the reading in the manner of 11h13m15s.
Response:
5h53m01s
